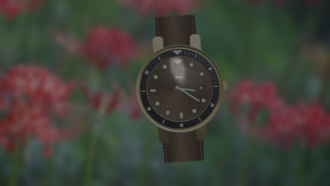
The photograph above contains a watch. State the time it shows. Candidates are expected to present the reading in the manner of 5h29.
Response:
3h21
